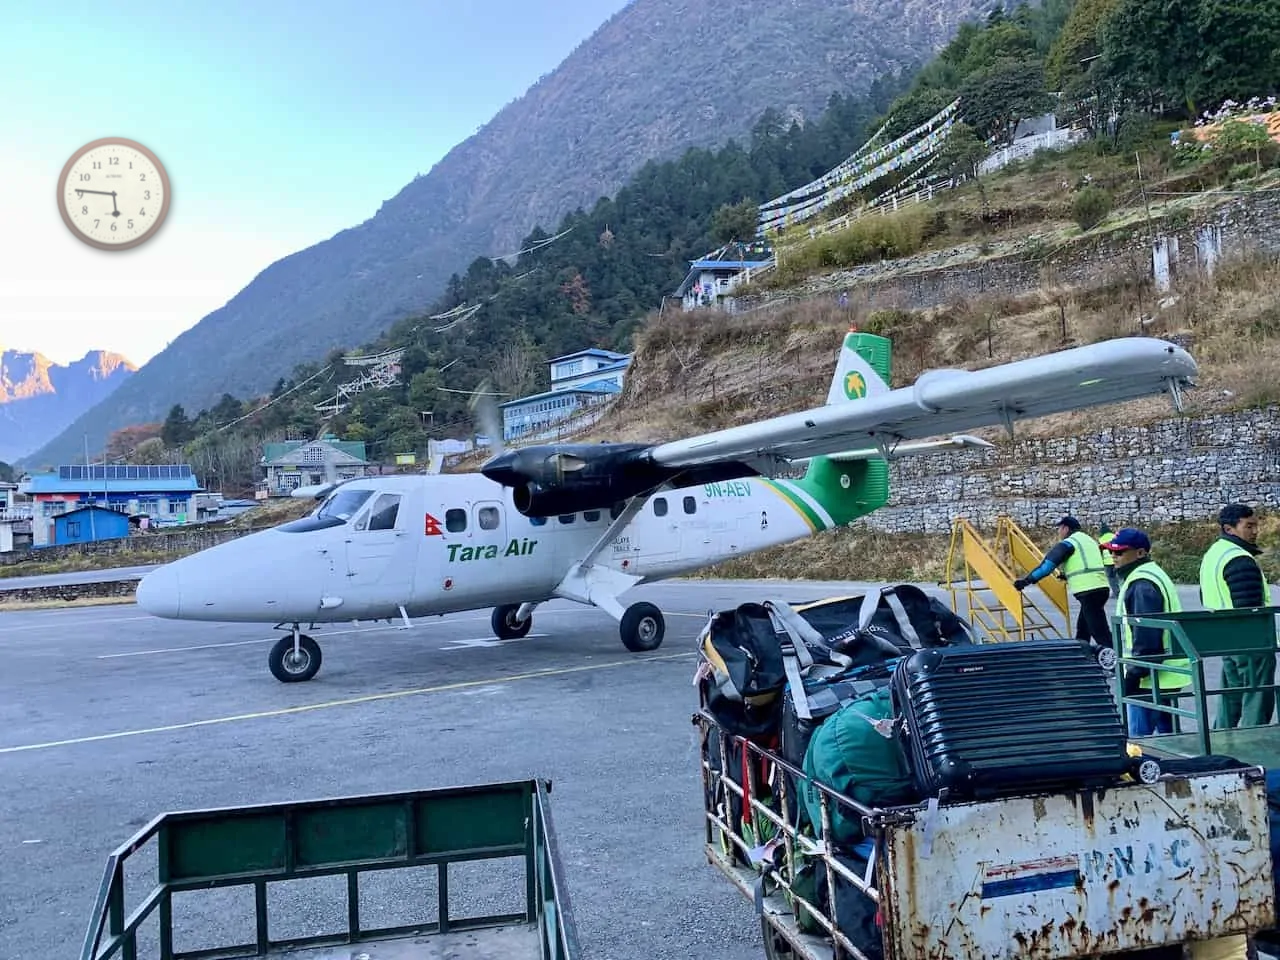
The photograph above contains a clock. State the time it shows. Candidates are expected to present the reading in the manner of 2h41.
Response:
5h46
